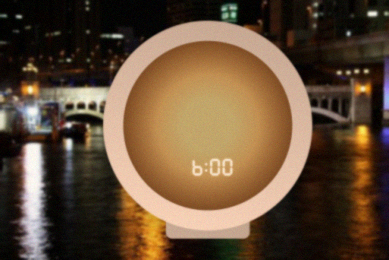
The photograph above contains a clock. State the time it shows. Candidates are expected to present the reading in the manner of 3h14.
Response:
6h00
